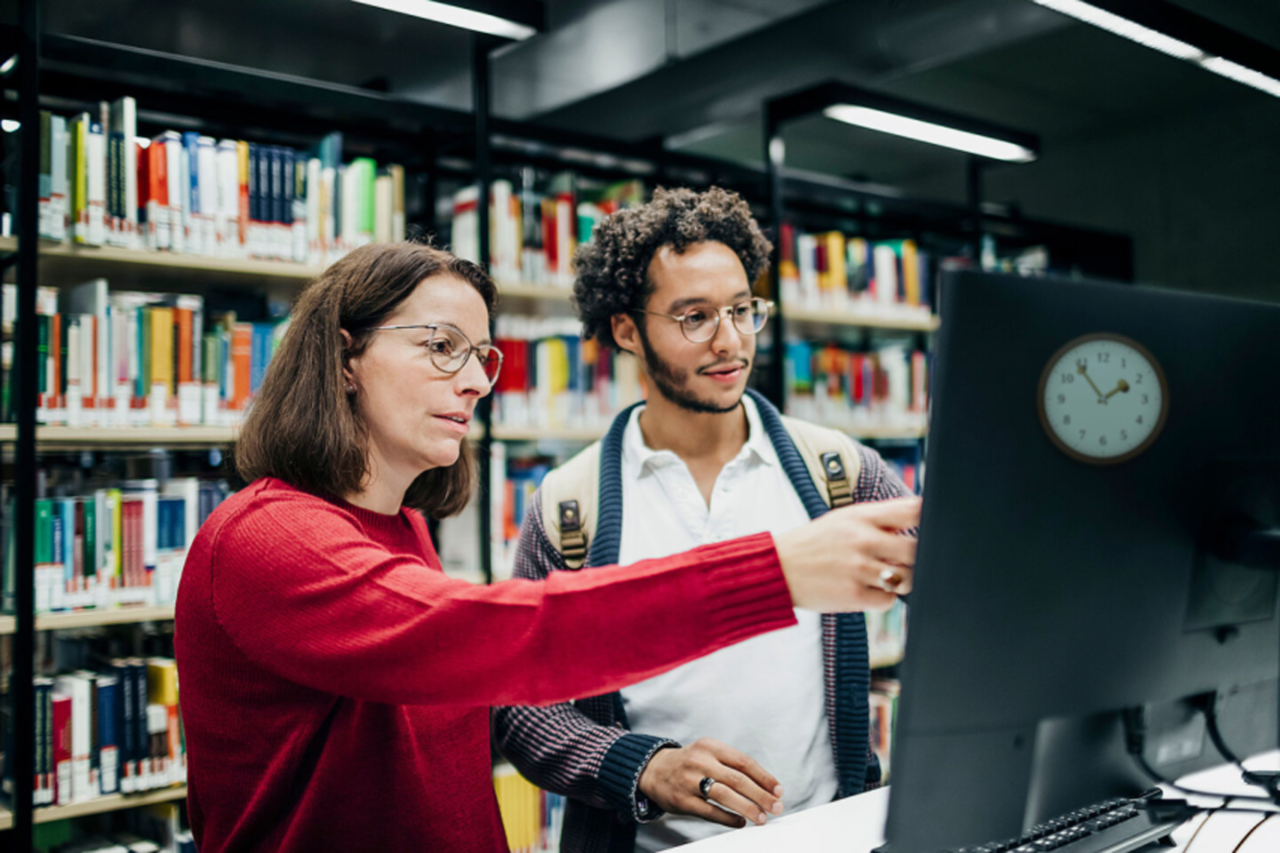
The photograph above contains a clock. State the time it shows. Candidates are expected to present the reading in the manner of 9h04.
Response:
1h54
